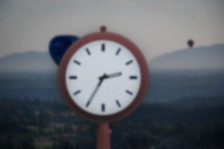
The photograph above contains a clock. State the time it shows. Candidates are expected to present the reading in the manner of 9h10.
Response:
2h35
